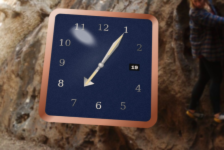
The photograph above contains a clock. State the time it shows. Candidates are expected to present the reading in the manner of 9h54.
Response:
7h05
